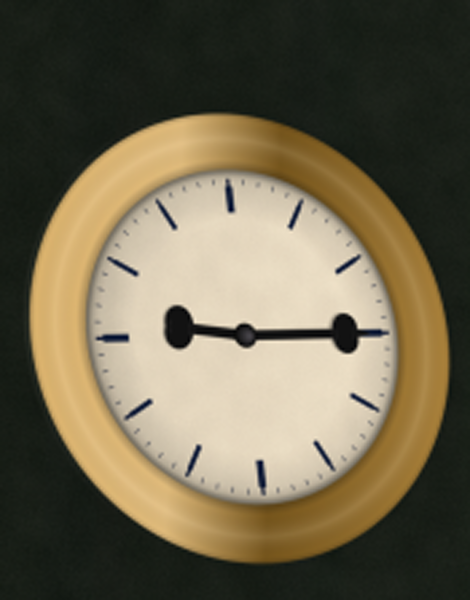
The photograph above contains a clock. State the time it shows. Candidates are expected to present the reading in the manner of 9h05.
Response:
9h15
